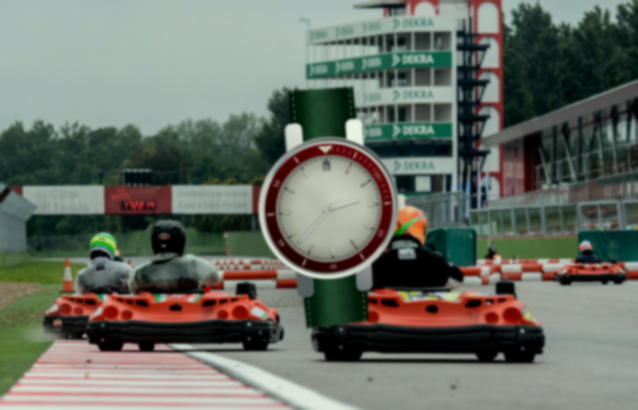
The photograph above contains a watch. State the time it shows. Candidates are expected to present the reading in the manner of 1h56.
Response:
2h38
